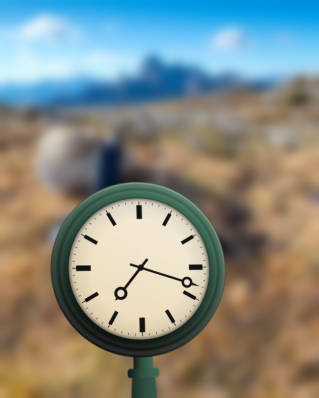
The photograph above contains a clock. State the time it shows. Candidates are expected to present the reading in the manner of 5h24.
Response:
7h18
